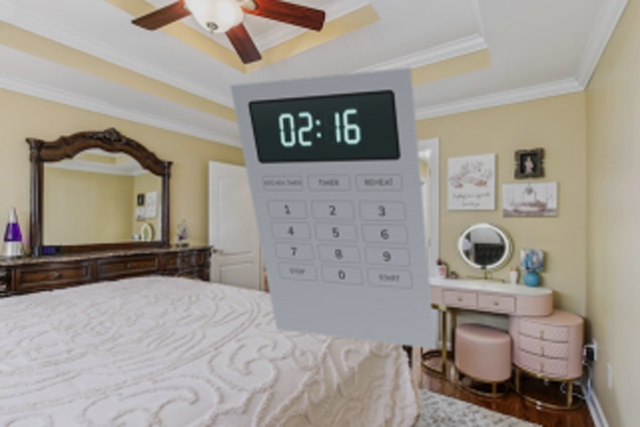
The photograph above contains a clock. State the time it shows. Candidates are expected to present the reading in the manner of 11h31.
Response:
2h16
